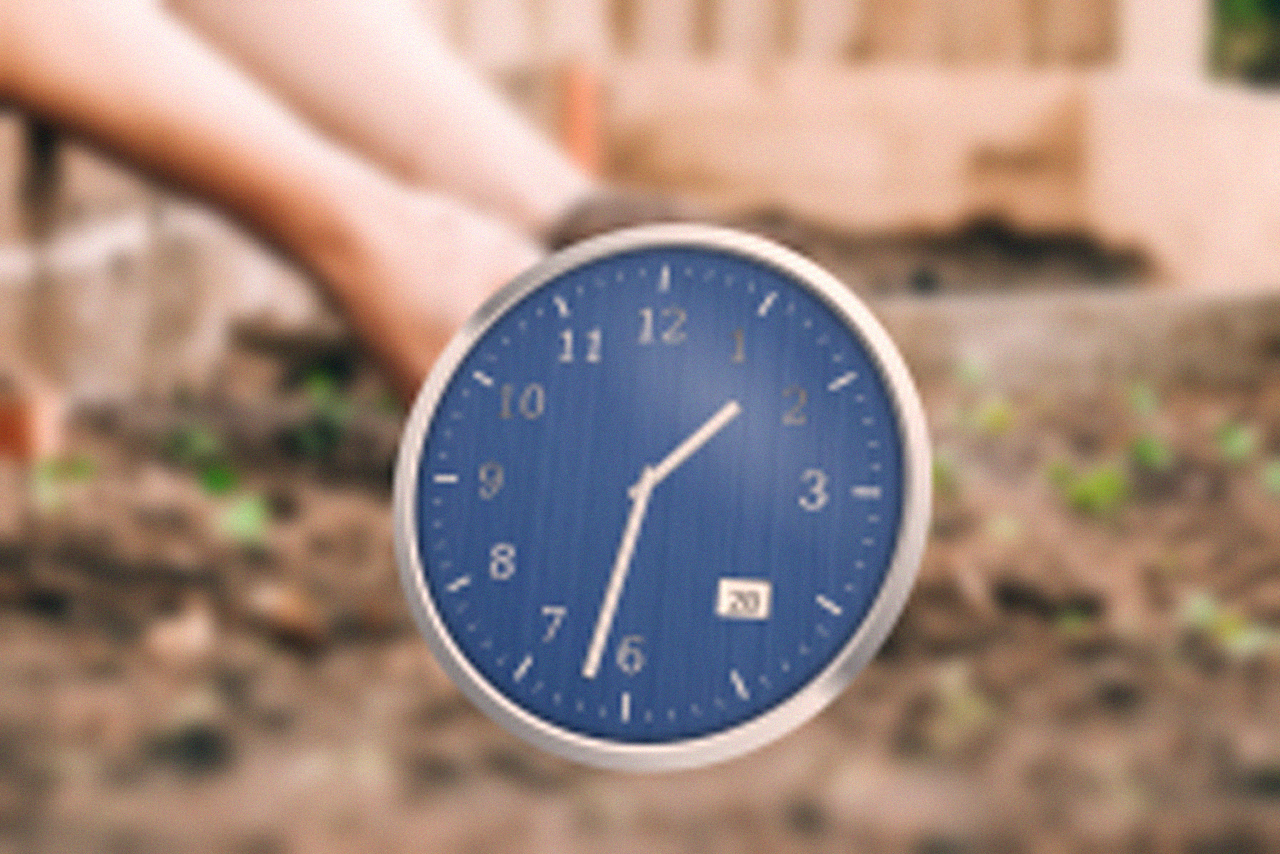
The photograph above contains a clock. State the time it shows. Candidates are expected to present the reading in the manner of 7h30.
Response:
1h32
